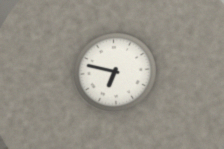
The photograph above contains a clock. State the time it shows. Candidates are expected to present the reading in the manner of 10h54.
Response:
6h48
